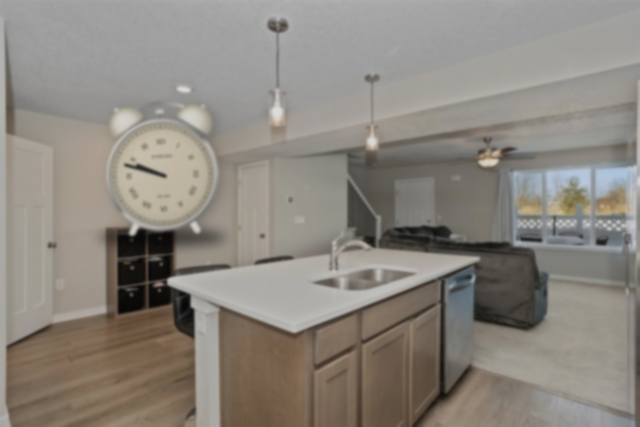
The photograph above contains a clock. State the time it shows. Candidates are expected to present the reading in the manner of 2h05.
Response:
9h48
